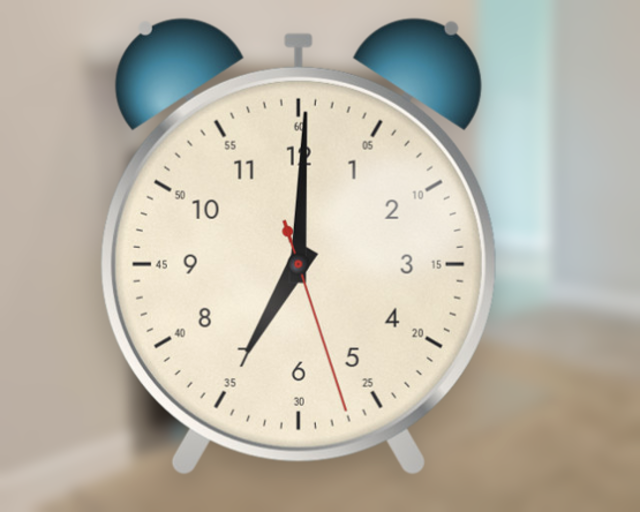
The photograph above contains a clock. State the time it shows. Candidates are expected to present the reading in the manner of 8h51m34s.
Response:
7h00m27s
